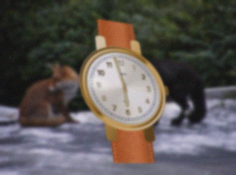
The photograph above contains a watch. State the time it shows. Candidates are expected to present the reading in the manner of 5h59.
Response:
5h58
